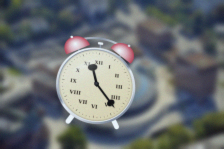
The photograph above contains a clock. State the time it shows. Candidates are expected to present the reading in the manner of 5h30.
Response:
11h23
